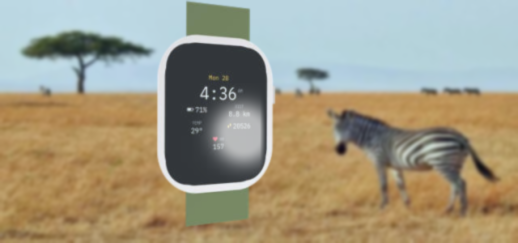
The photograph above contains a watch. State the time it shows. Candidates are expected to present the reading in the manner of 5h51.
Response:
4h36
